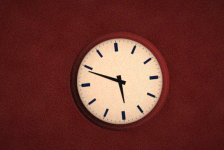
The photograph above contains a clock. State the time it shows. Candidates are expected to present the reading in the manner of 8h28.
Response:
5h49
